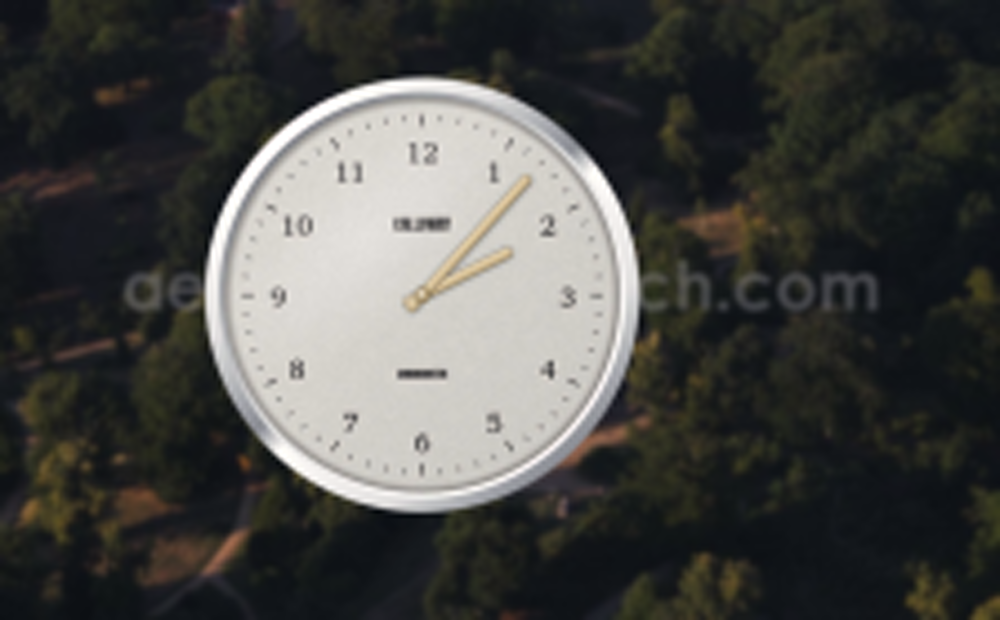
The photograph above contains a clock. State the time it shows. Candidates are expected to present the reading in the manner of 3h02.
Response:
2h07
